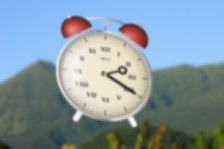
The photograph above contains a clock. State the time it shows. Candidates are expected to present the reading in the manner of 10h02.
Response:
2h20
